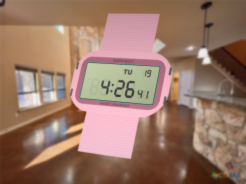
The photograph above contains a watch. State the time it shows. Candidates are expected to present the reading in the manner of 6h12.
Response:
4h26
